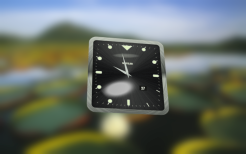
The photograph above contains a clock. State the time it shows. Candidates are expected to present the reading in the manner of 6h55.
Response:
9h58
